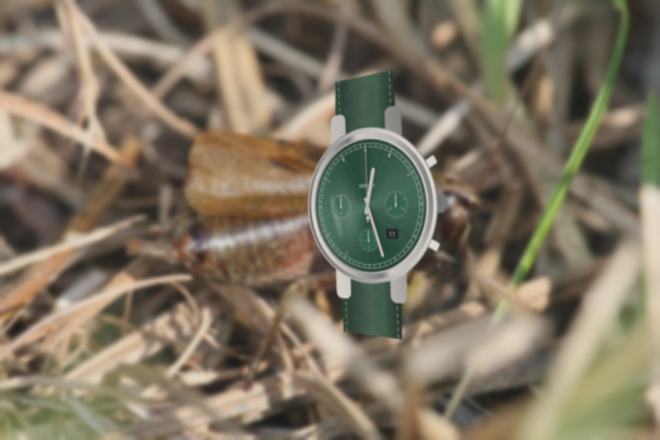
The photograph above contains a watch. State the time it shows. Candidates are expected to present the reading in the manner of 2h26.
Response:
12h27
